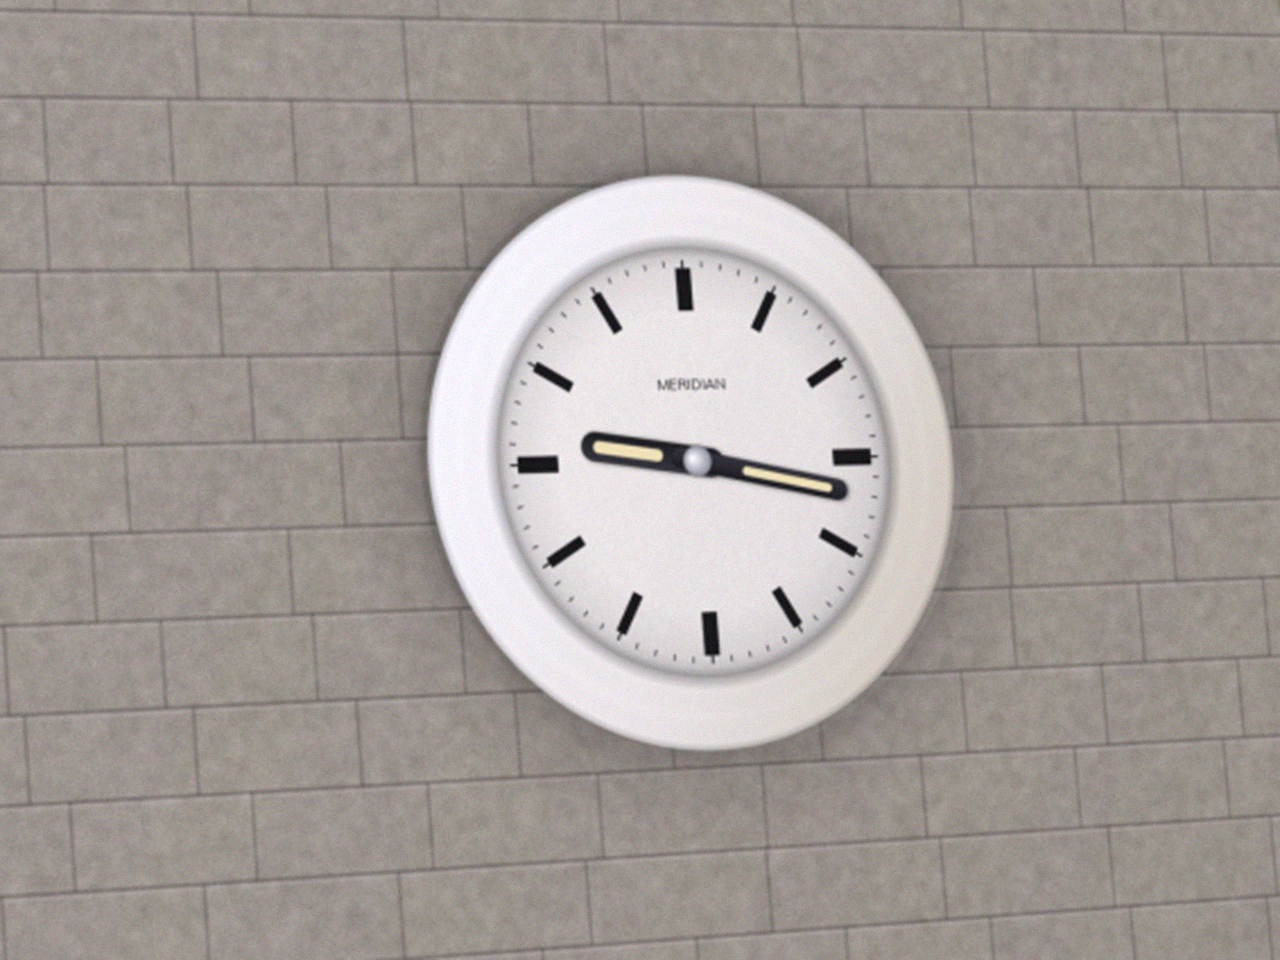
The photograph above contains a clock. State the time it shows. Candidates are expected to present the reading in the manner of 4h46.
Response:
9h17
